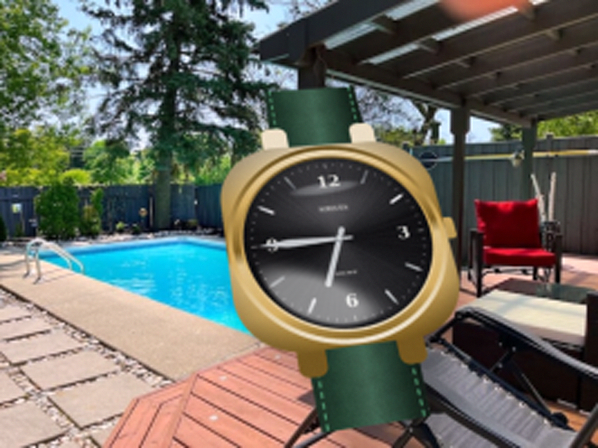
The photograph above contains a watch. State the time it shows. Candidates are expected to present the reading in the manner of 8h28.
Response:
6h45
